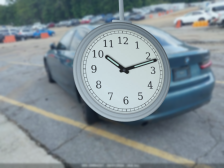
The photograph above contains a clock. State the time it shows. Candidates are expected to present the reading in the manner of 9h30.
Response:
10h12
